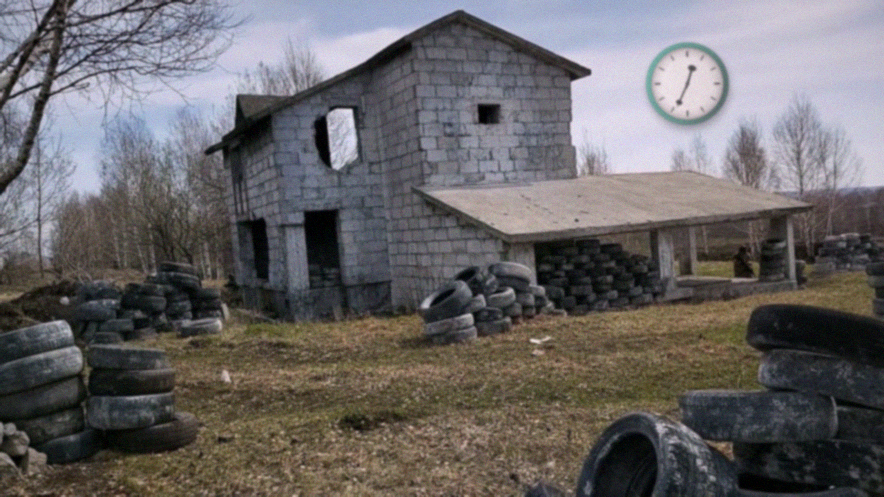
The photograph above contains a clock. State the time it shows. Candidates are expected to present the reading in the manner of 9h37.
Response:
12h34
